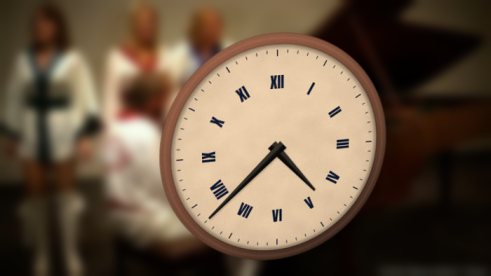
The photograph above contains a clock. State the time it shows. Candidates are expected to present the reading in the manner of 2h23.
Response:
4h38
